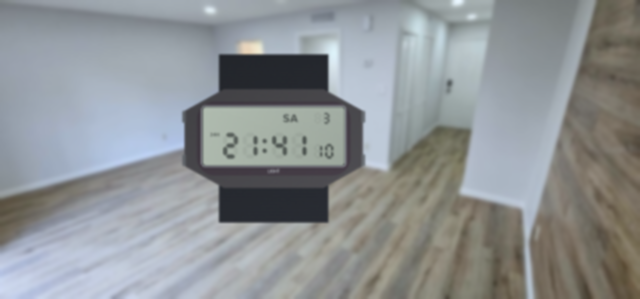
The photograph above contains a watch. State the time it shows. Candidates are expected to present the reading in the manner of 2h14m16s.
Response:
21h41m10s
